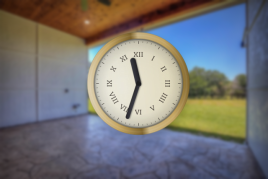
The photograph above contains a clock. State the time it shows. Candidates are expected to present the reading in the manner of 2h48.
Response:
11h33
